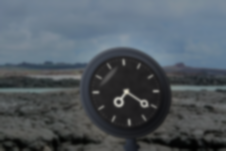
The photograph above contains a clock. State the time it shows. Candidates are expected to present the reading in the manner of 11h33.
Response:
7h21
